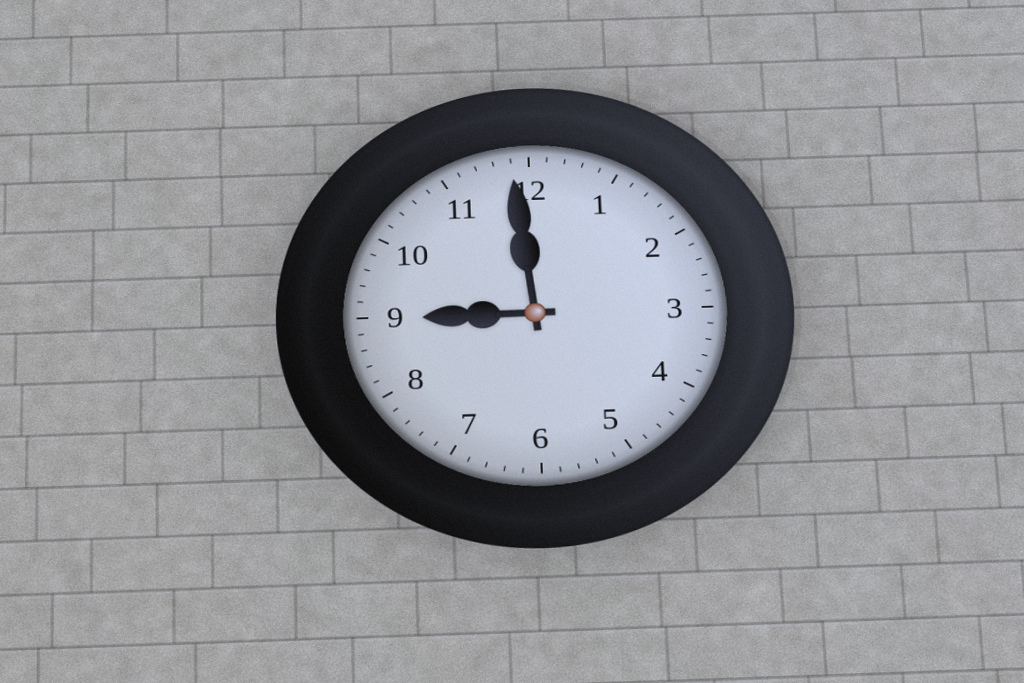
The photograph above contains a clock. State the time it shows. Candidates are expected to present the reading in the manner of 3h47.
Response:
8h59
